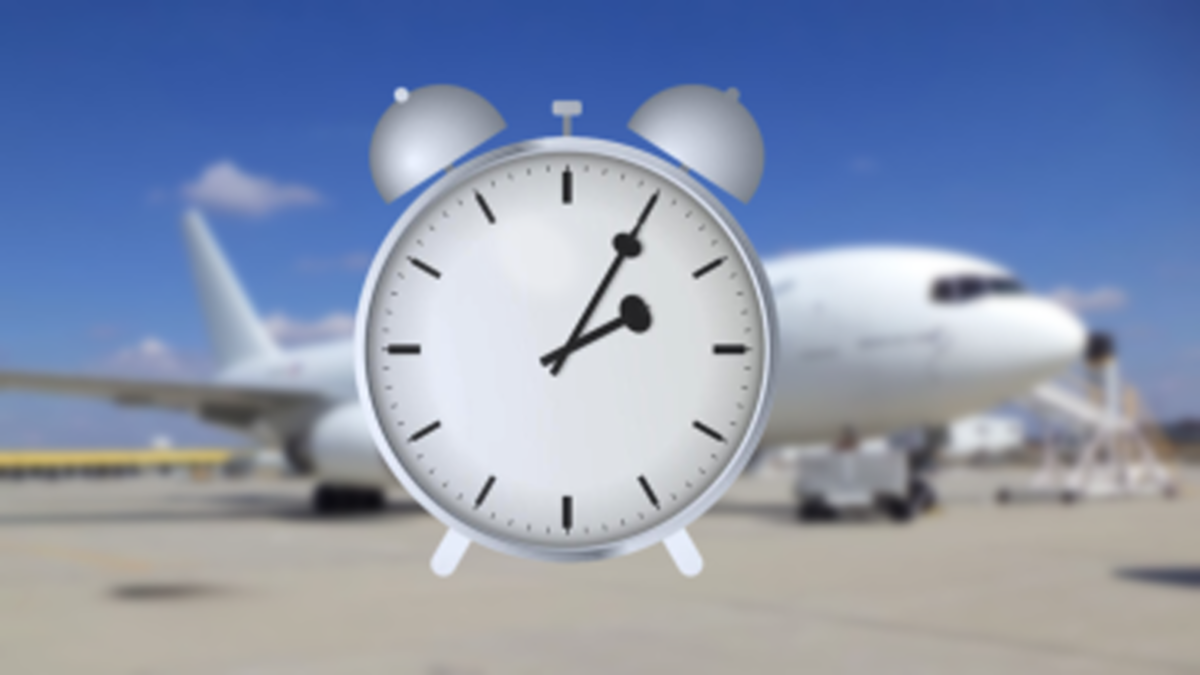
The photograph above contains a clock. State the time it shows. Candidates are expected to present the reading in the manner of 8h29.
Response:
2h05
